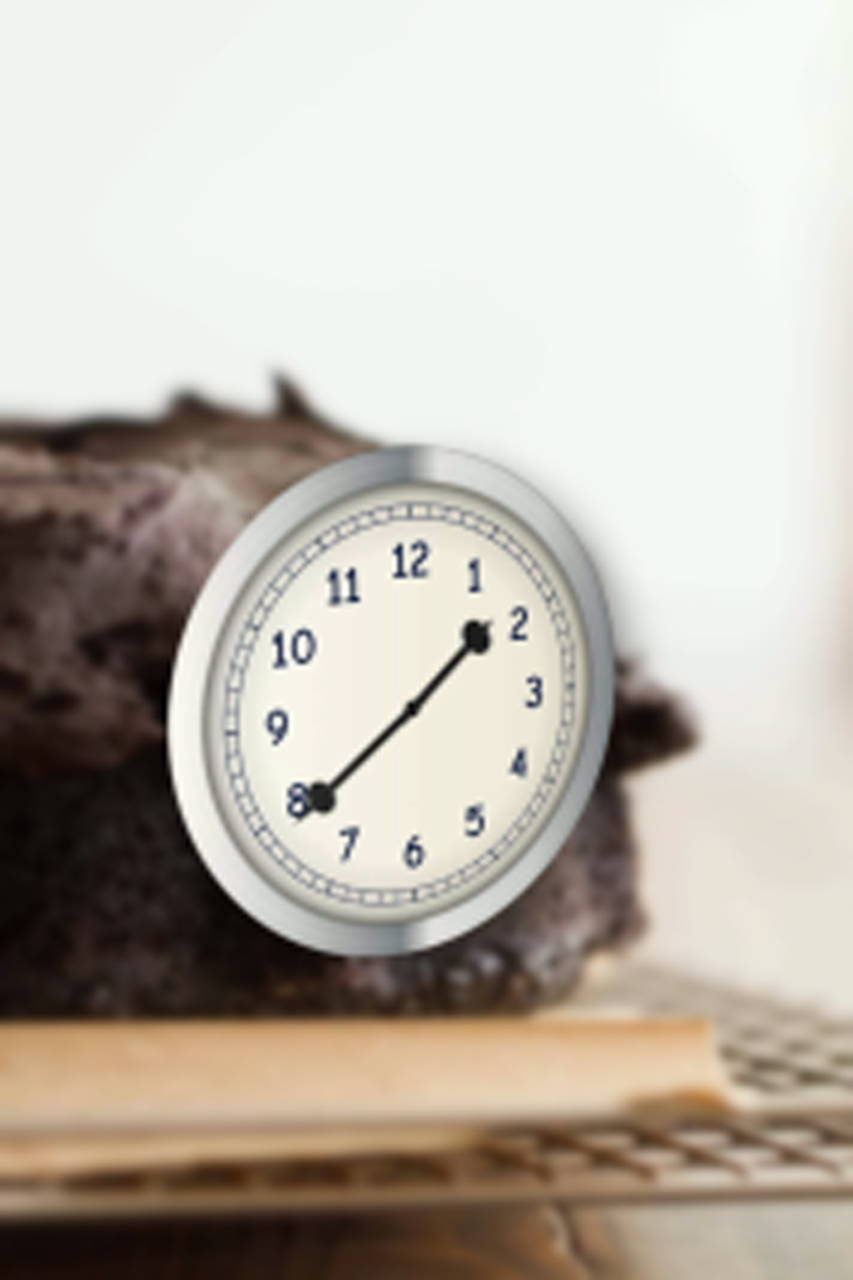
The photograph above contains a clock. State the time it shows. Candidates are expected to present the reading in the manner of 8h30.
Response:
1h39
